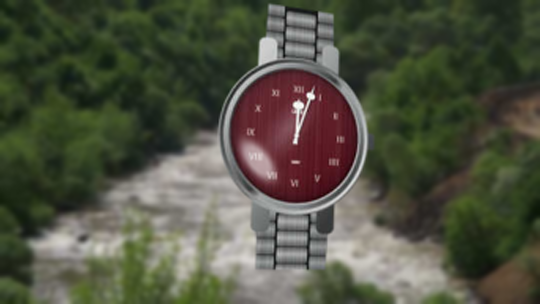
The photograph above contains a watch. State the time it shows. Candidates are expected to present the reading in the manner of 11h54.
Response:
12h03
